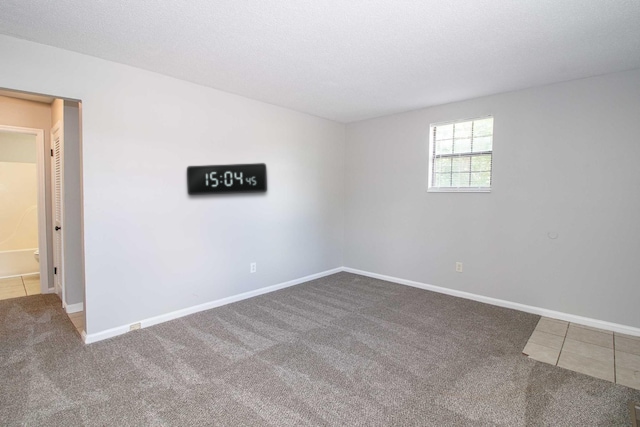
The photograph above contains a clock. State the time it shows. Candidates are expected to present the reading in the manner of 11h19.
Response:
15h04
